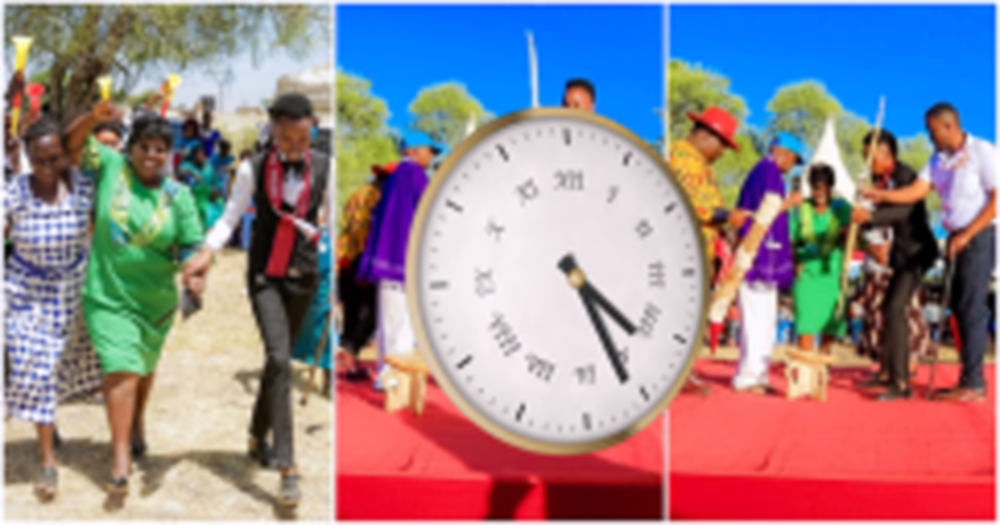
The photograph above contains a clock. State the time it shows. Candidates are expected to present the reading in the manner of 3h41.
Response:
4h26
